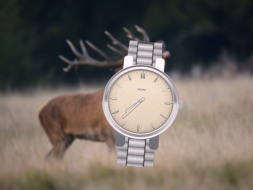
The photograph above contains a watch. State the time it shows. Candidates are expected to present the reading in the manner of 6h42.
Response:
7h37
